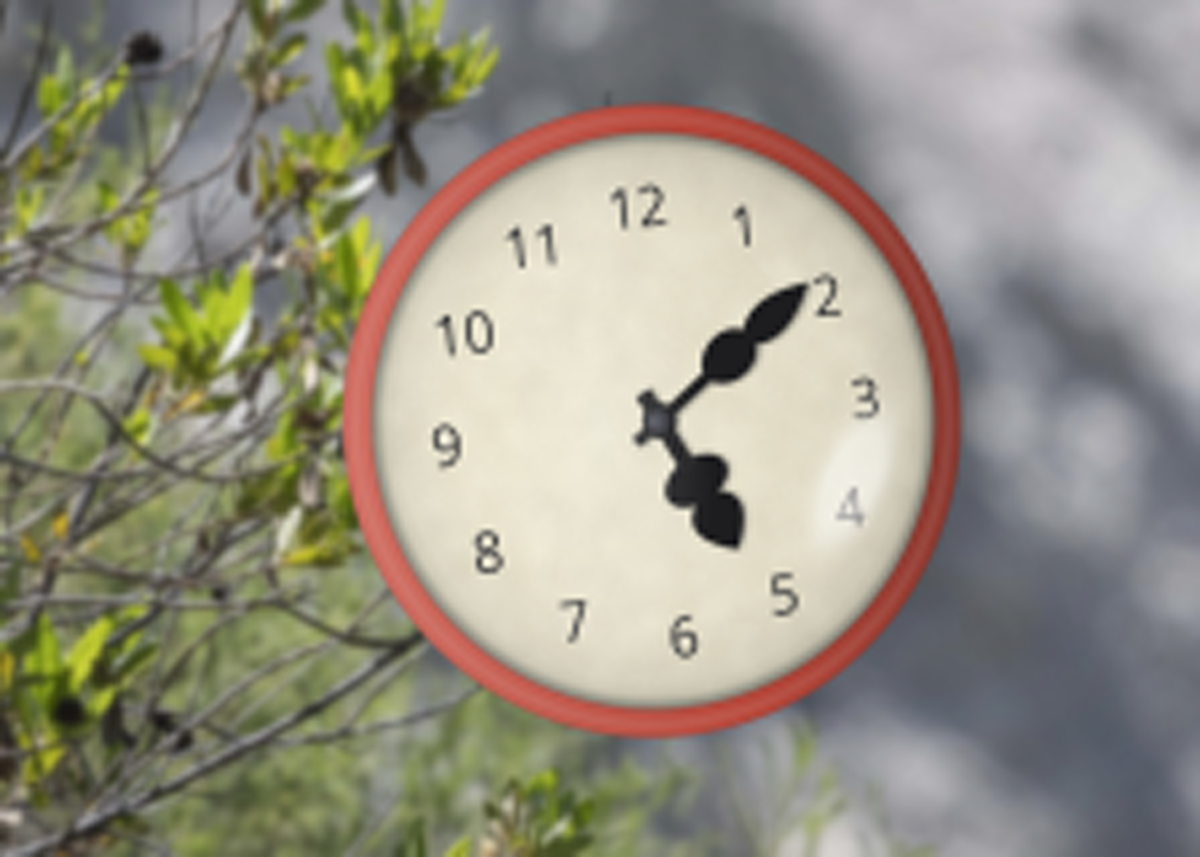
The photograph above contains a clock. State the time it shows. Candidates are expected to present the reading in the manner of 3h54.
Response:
5h09
